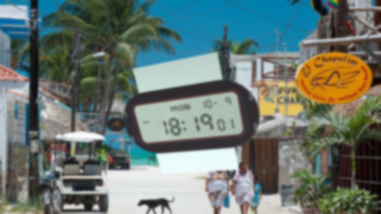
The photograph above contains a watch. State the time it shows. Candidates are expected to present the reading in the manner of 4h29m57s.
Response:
18h19m01s
